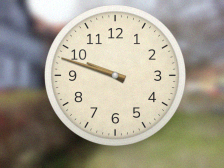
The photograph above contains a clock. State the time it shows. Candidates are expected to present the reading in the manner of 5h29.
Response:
9h48
